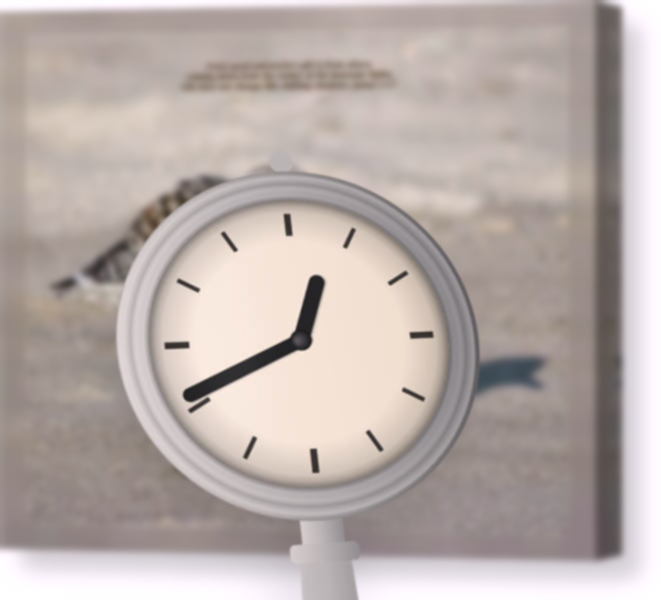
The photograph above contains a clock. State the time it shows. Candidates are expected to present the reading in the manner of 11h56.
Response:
12h41
